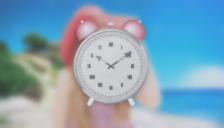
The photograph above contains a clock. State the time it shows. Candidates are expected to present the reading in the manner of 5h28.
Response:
10h09
